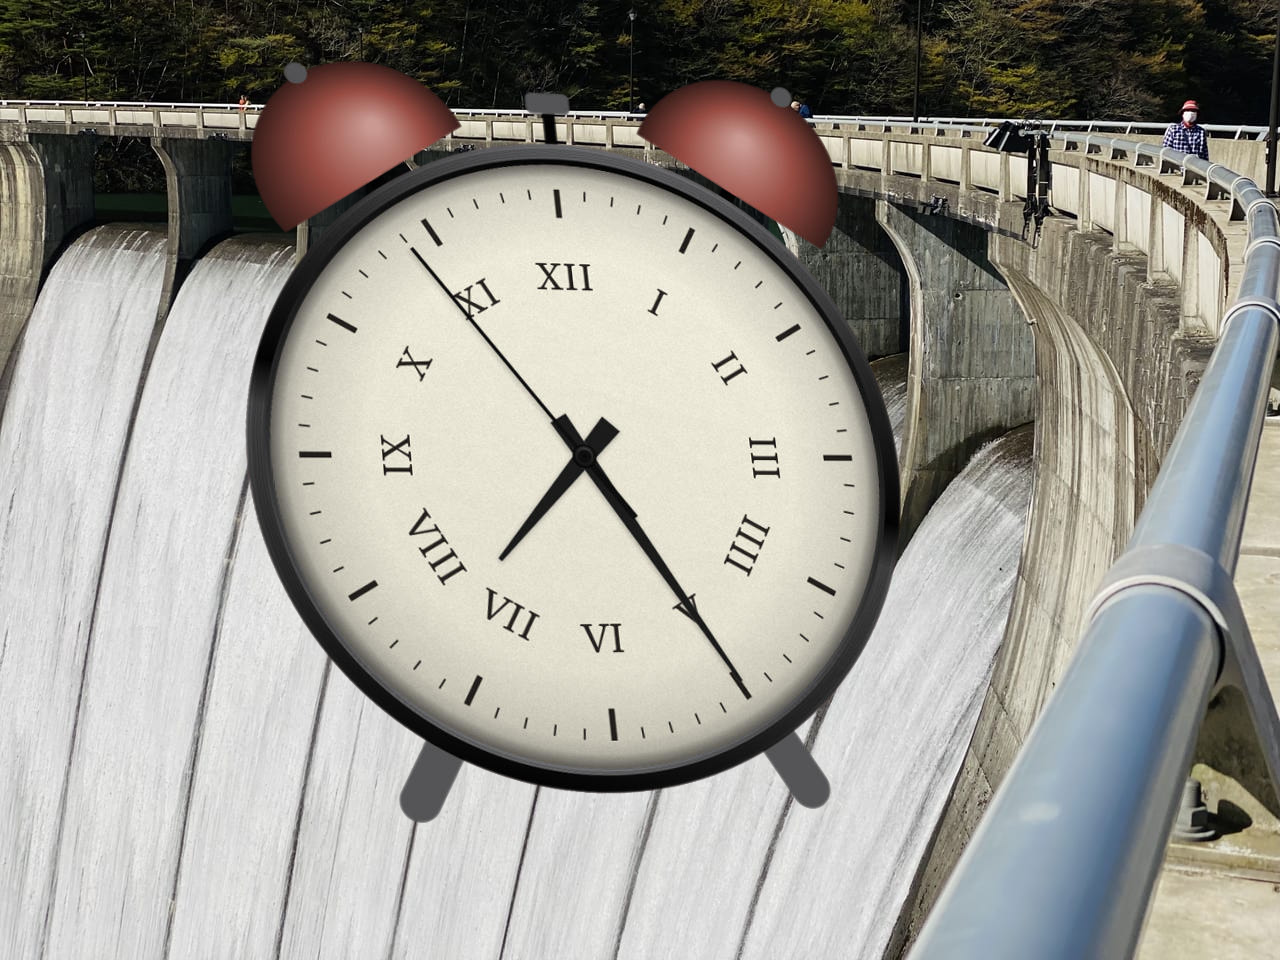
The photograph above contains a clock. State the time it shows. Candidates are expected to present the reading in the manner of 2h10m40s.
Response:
7h24m54s
